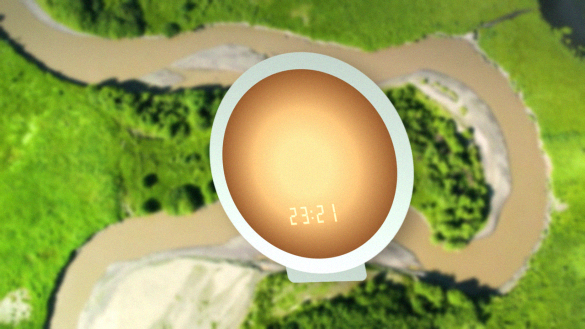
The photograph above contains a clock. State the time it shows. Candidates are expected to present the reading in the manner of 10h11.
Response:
23h21
